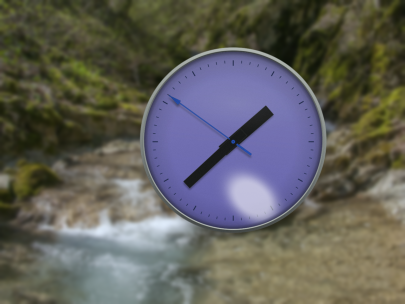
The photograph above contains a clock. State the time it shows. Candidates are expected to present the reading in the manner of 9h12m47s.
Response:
1h37m51s
